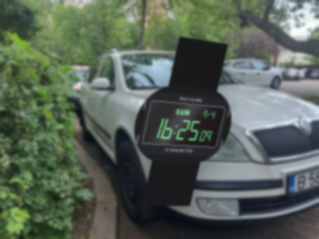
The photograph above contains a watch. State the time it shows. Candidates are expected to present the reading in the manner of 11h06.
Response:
16h25
